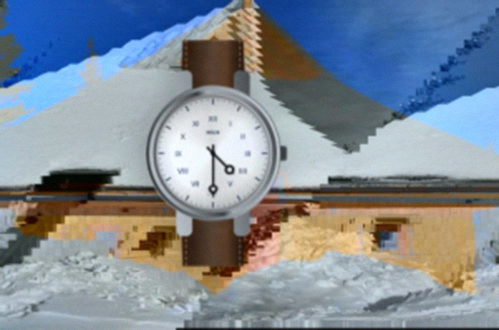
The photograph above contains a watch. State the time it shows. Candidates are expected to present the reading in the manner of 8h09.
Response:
4h30
